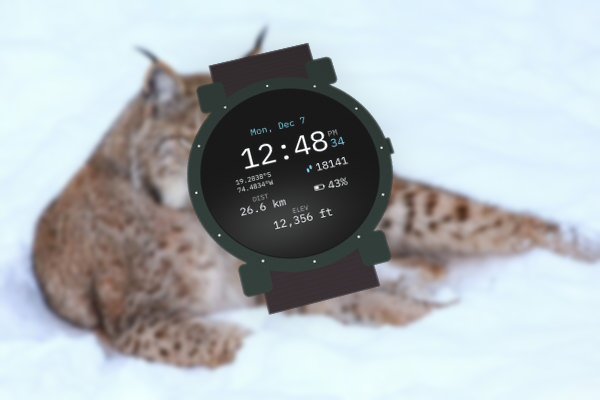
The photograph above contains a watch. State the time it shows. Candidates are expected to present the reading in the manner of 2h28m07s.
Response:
12h48m34s
